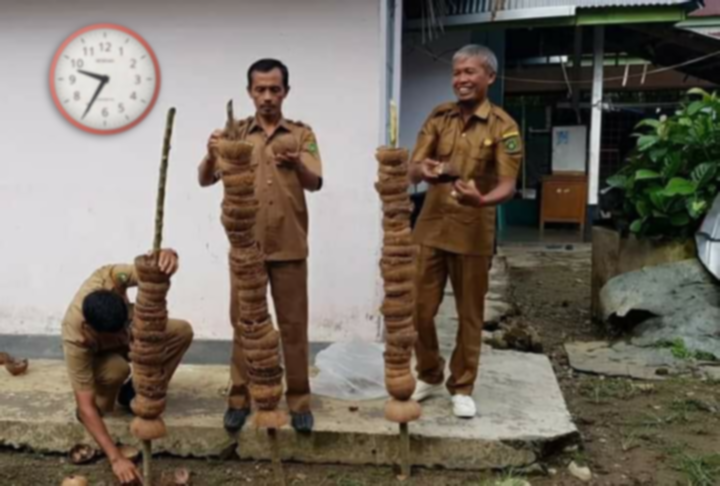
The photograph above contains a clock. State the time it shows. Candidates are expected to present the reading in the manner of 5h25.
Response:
9h35
